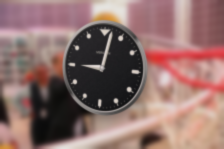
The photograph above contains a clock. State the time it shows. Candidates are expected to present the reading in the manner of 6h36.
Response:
9h02
